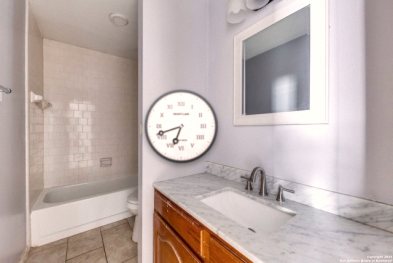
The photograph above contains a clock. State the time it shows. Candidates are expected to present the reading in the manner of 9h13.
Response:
6h42
